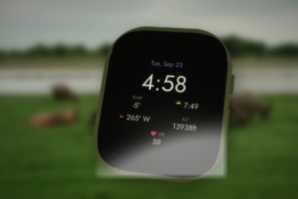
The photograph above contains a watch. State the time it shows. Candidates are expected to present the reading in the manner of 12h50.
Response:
4h58
